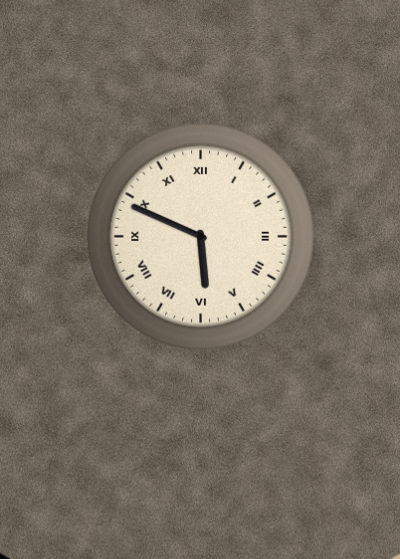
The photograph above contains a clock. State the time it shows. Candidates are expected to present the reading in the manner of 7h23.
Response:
5h49
